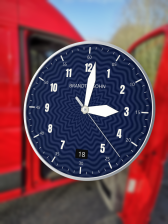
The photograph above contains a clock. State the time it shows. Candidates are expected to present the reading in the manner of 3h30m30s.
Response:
3h01m23s
